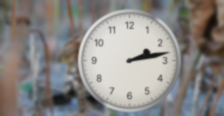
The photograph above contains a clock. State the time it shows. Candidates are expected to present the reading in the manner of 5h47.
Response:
2h13
